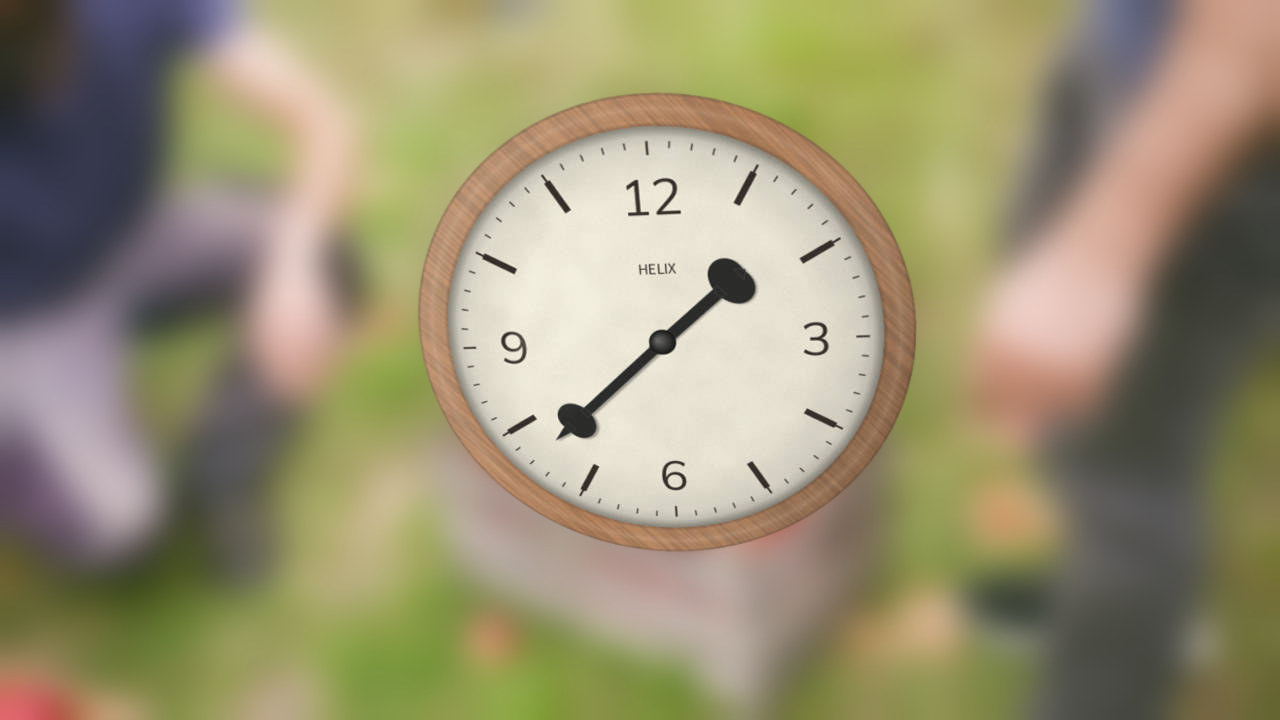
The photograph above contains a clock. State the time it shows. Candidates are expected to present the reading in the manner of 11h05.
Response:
1h38
